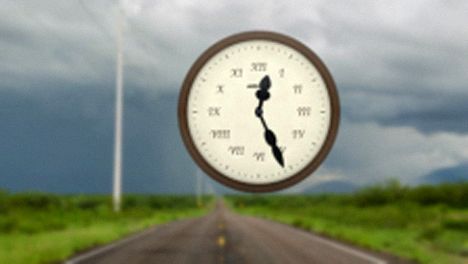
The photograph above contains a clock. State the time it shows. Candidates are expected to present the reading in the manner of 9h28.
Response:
12h26
